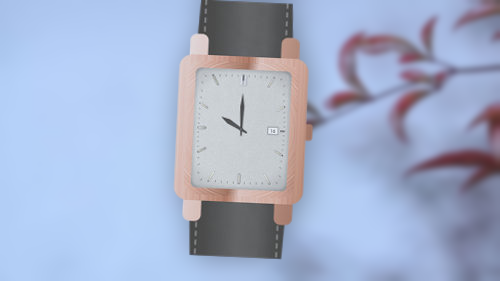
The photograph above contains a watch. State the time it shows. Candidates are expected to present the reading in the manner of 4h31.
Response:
10h00
